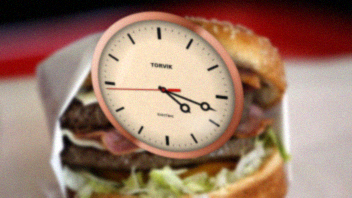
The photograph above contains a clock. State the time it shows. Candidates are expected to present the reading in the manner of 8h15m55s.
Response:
4h17m44s
